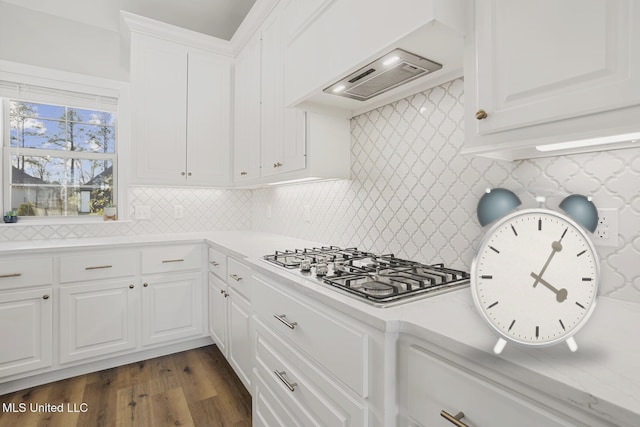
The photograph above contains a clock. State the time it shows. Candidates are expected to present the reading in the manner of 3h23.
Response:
4h05
